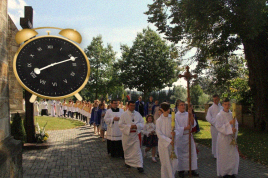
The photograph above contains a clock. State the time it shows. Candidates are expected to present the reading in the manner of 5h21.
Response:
8h12
